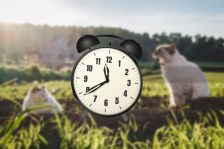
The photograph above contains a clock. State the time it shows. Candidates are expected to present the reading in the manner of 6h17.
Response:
11h39
